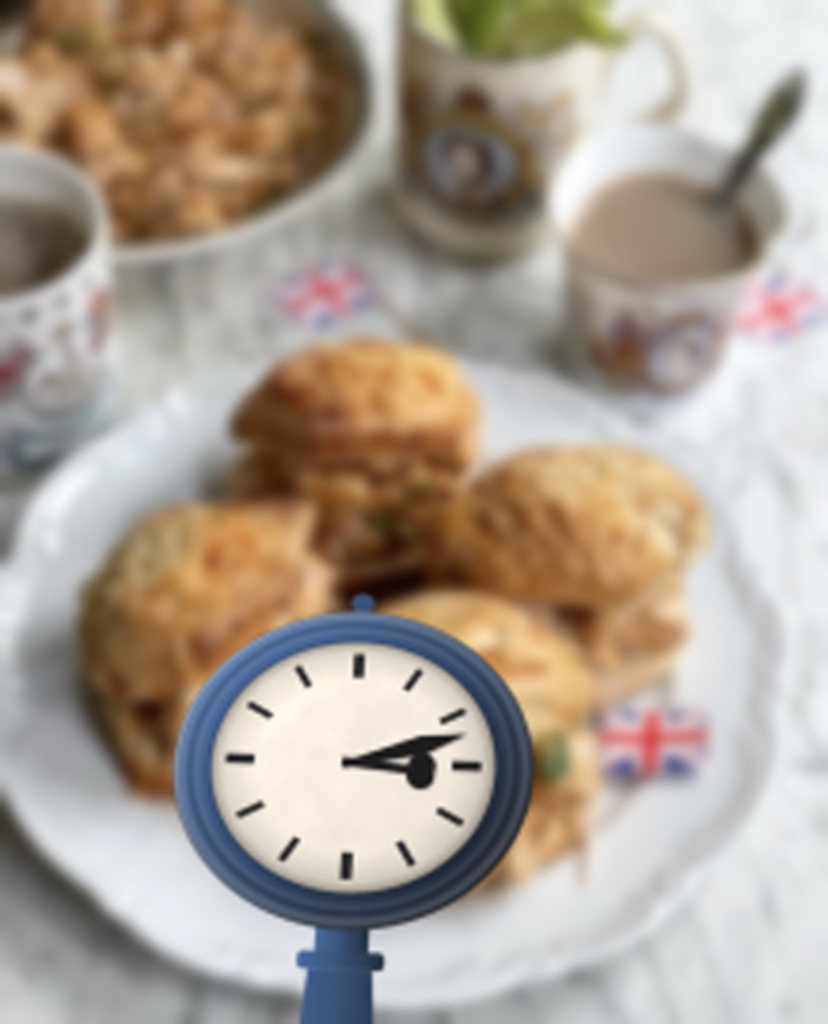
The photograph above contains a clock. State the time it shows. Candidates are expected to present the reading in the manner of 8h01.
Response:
3h12
